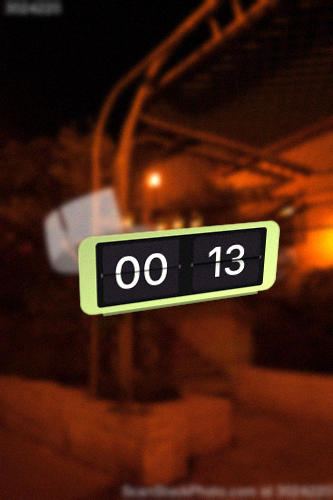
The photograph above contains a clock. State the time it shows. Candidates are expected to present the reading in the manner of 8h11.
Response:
0h13
